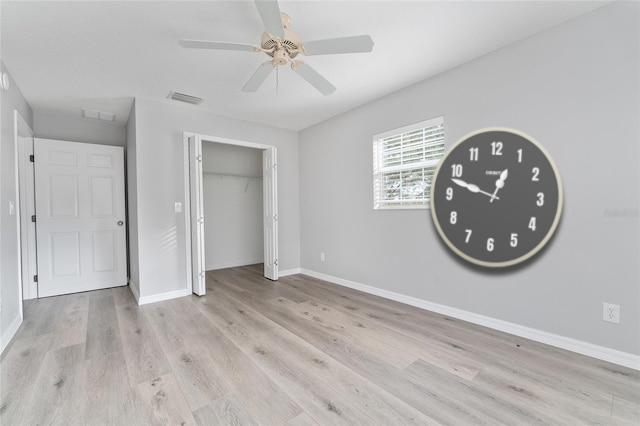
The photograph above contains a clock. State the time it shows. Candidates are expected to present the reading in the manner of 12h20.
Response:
12h48
